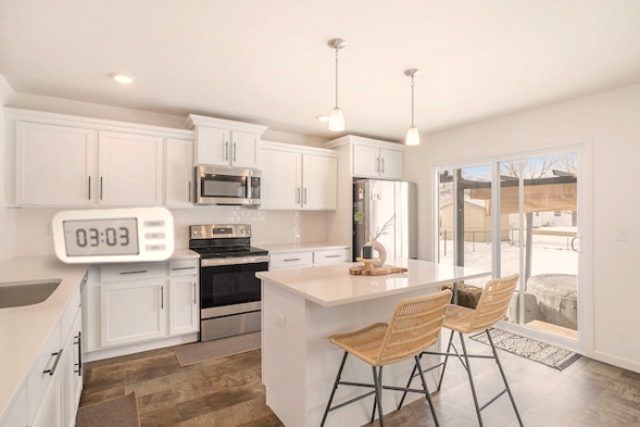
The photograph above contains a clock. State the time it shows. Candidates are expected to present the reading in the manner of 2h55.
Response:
3h03
